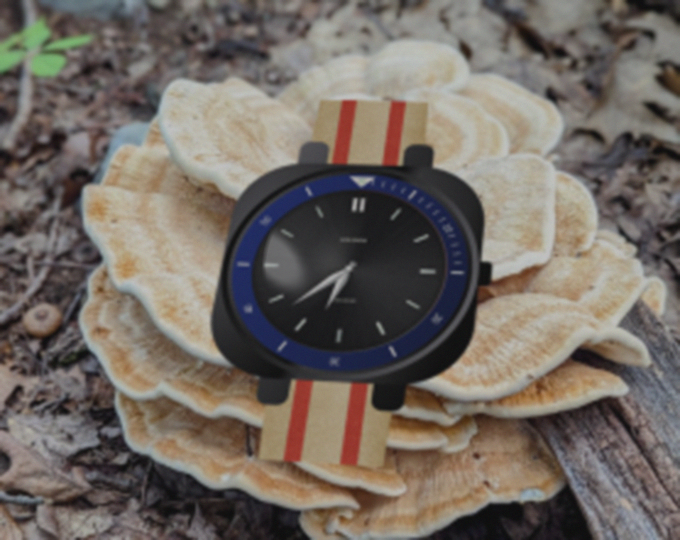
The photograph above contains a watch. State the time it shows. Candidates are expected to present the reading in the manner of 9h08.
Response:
6h38
